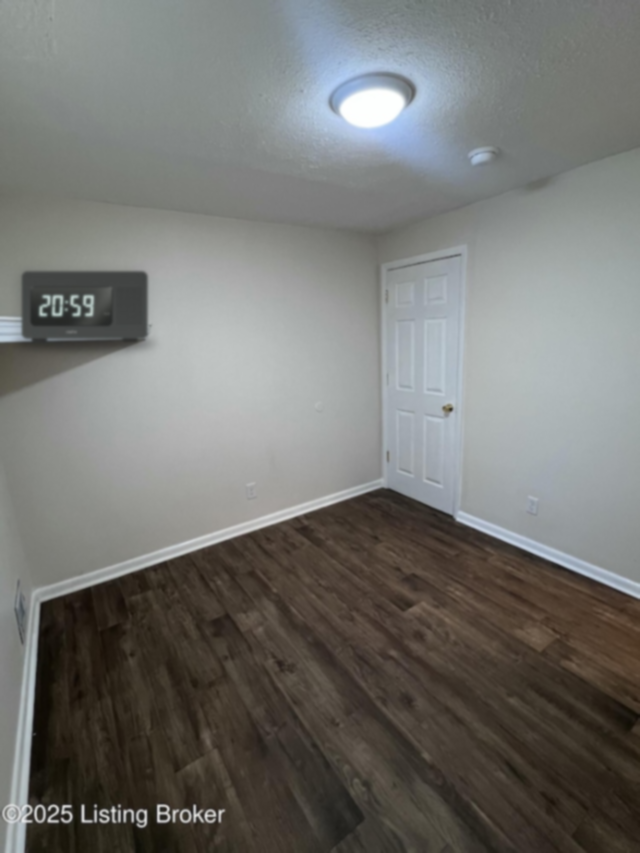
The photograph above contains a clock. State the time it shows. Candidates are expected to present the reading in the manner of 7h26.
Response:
20h59
